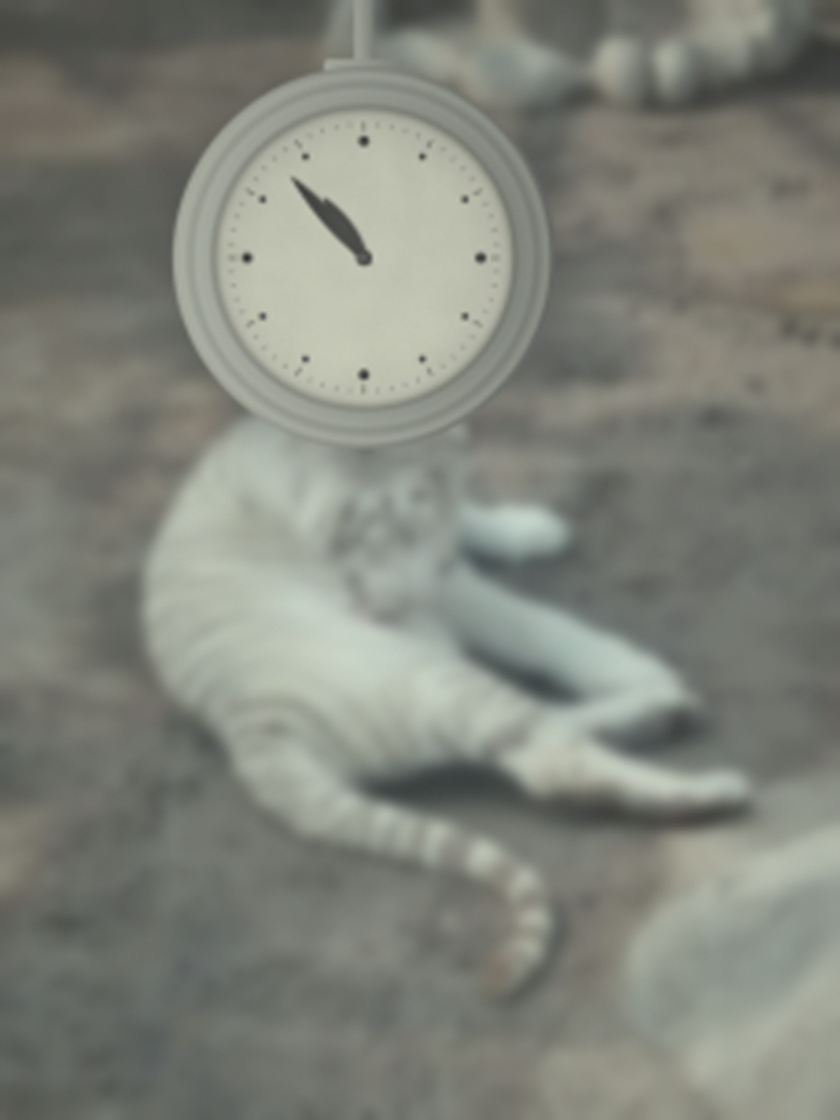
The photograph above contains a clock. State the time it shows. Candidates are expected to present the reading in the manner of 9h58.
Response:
10h53
